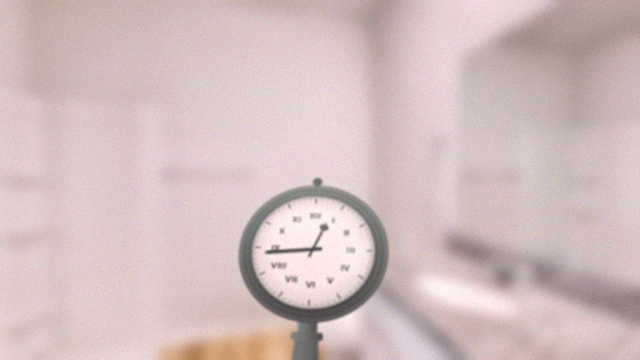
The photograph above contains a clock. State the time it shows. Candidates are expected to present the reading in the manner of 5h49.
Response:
12h44
